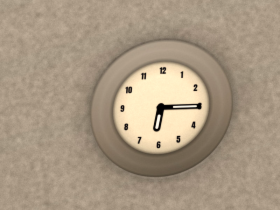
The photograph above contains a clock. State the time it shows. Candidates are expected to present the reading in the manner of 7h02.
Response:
6h15
